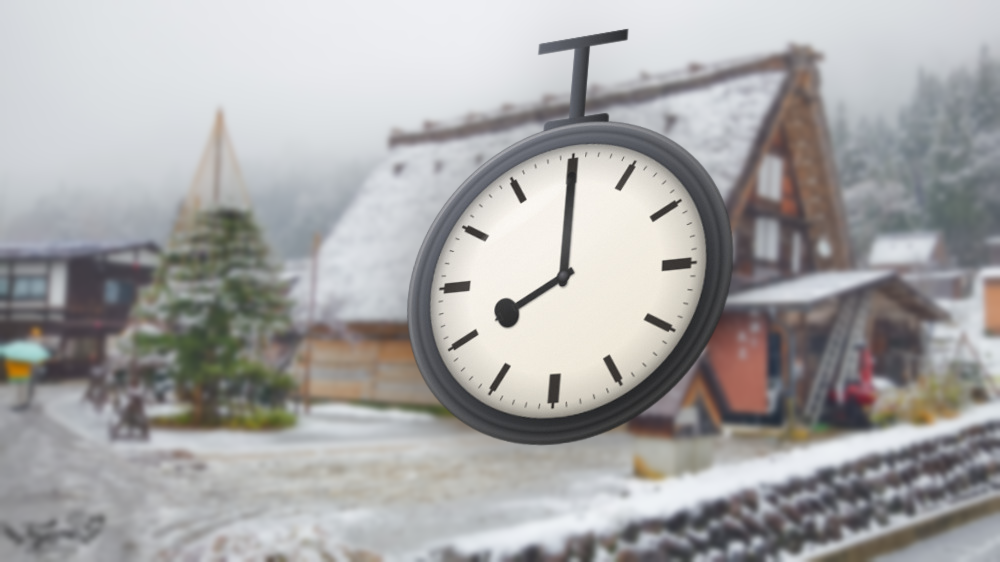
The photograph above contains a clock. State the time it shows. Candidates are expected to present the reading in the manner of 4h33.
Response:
8h00
